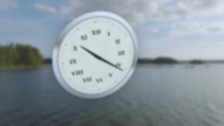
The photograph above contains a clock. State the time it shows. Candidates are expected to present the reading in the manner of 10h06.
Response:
10h21
